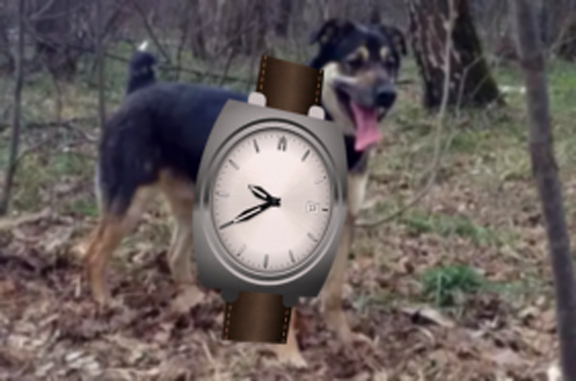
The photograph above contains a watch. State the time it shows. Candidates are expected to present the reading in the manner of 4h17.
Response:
9h40
